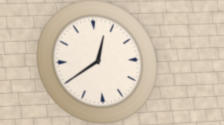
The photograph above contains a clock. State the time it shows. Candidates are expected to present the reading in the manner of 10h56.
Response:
12h40
